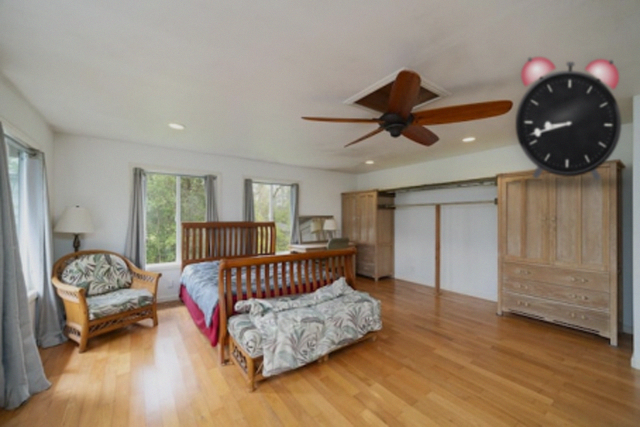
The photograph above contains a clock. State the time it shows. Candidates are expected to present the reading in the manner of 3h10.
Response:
8h42
